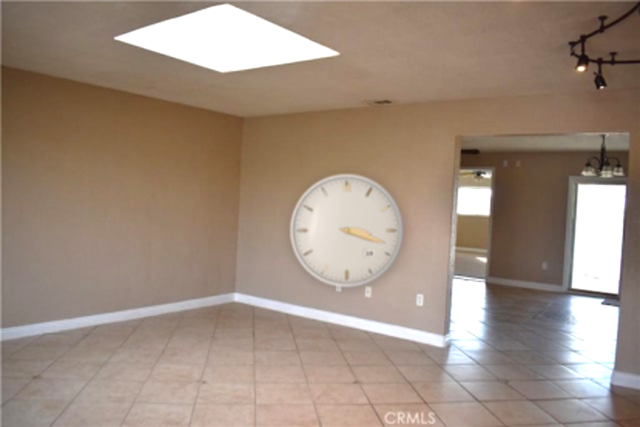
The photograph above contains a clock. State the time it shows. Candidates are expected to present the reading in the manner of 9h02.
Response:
3h18
